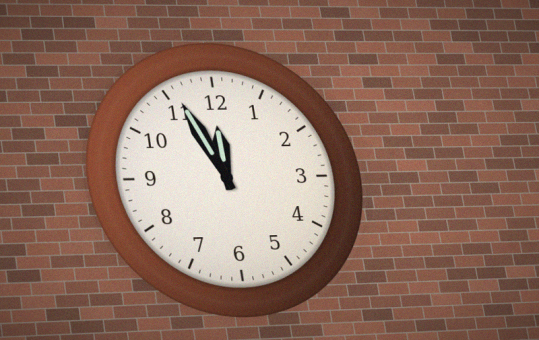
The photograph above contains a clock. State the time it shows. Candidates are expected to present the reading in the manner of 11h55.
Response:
11h56
